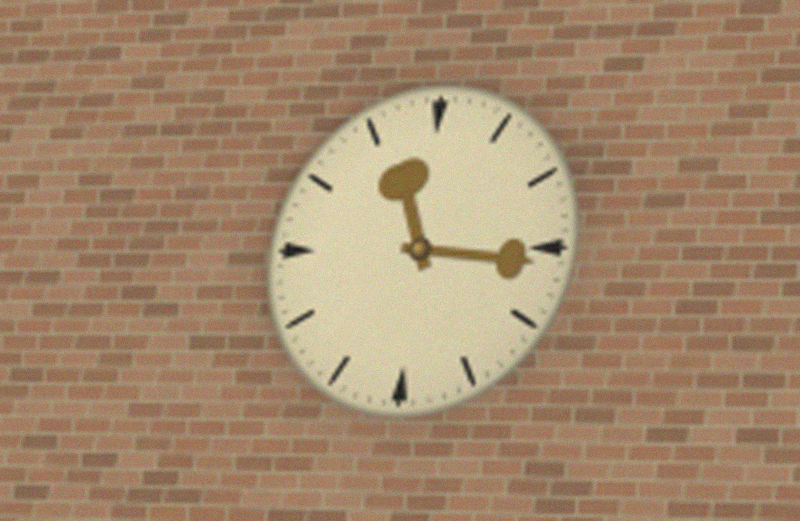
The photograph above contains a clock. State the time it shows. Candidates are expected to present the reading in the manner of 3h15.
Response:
11h16
